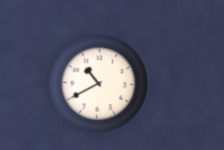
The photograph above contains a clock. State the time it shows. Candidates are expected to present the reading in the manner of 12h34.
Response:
10h40
